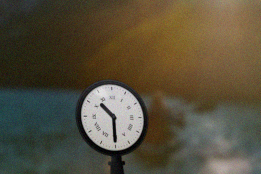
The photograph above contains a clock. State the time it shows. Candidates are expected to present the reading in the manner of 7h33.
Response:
10h30
